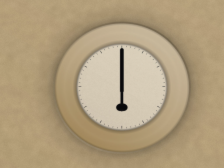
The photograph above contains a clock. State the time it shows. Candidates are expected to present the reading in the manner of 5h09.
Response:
6h00
